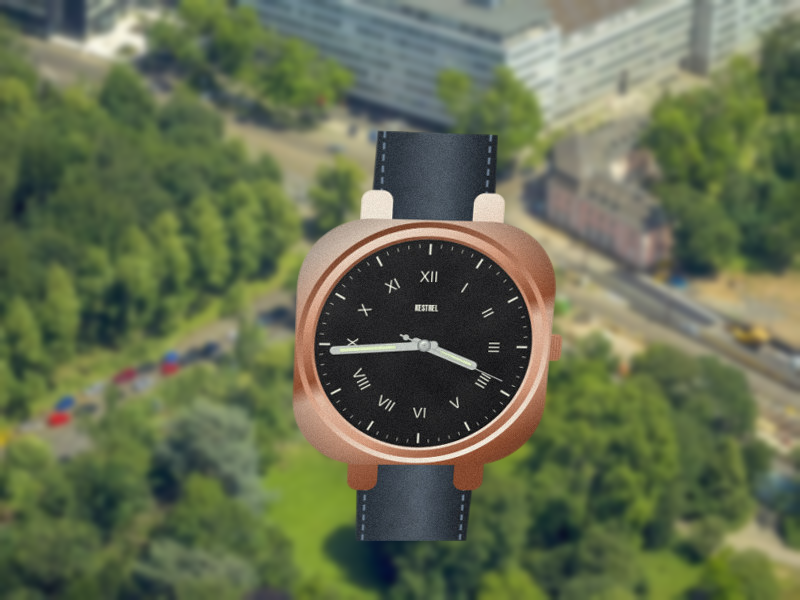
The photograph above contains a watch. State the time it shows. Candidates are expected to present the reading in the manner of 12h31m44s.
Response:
3h44m19s
